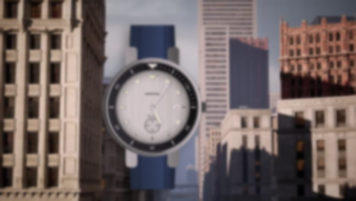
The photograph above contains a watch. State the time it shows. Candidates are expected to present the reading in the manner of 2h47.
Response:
5h06
